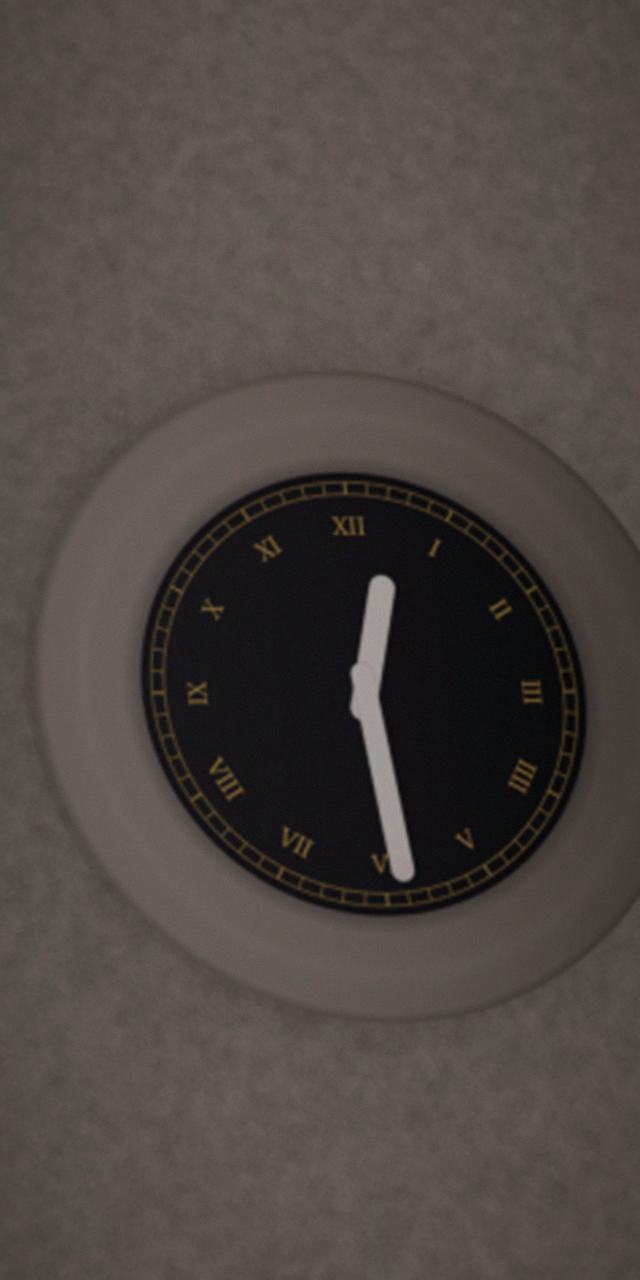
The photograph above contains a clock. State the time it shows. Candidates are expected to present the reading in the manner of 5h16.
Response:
12h29
